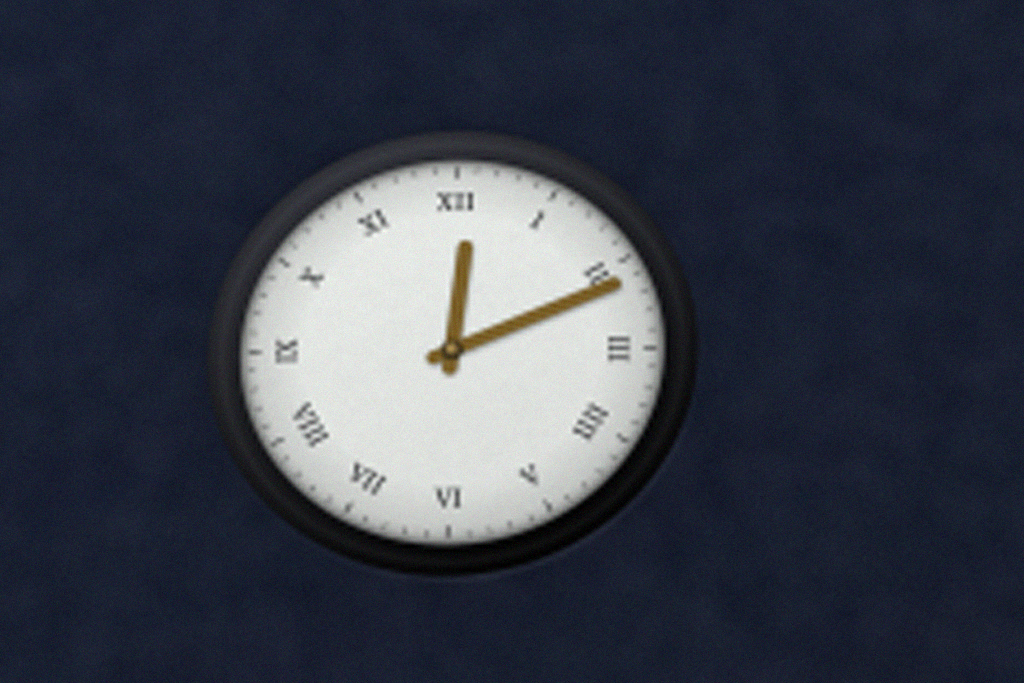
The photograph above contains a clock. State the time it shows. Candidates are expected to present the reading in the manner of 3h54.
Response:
12h11
